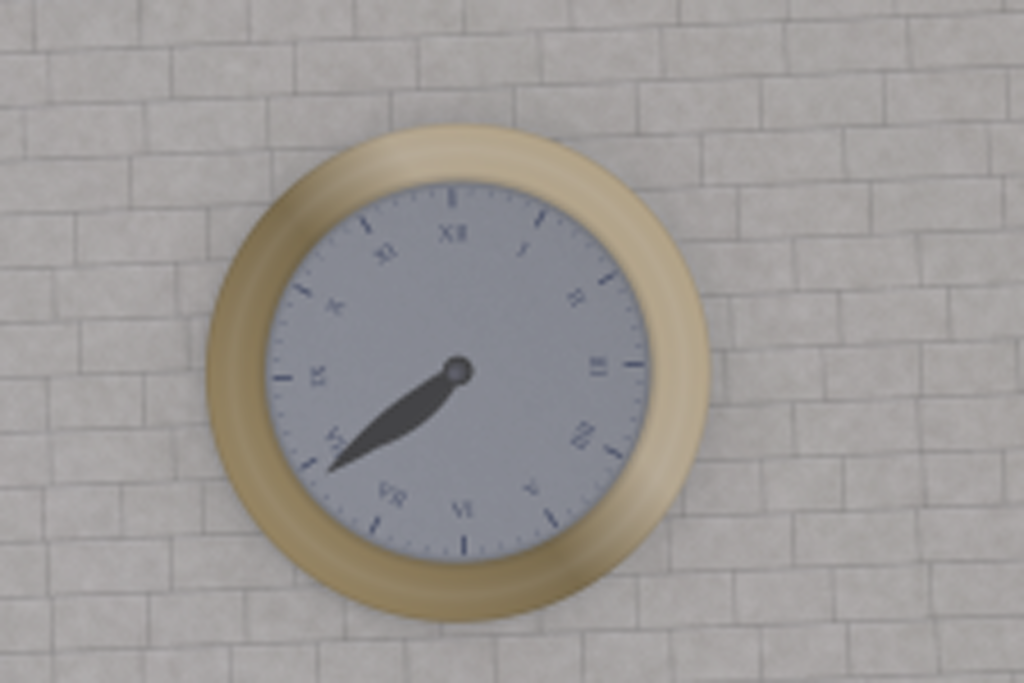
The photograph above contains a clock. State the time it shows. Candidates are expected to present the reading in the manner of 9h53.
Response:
7h39
